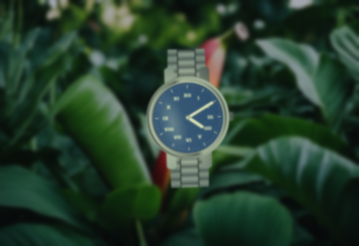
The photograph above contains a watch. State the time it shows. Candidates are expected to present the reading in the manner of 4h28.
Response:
4h10
